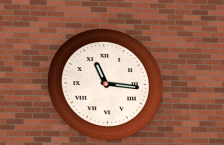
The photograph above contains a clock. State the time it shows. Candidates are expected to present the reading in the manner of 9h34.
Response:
11h16
